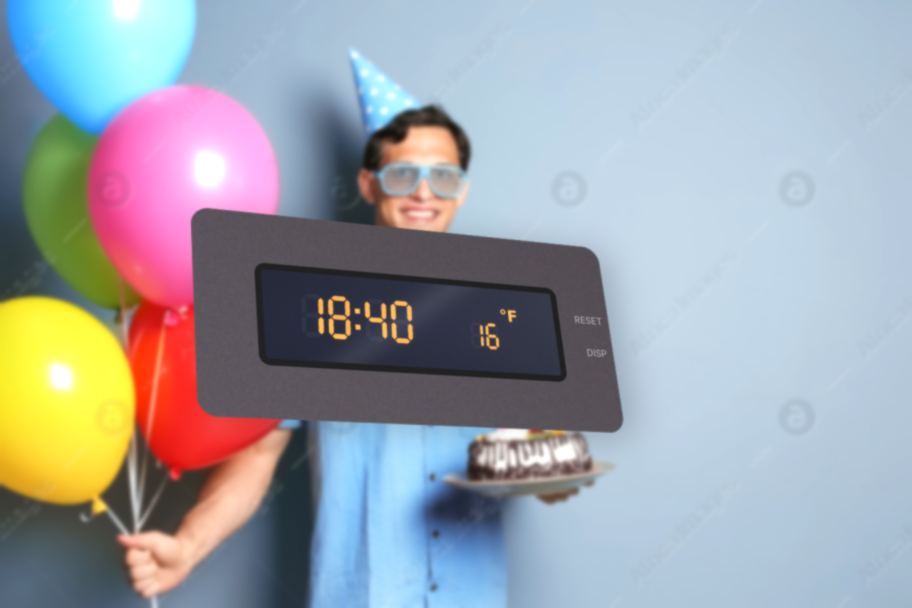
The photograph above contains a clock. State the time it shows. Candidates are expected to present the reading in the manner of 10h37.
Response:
18h40
